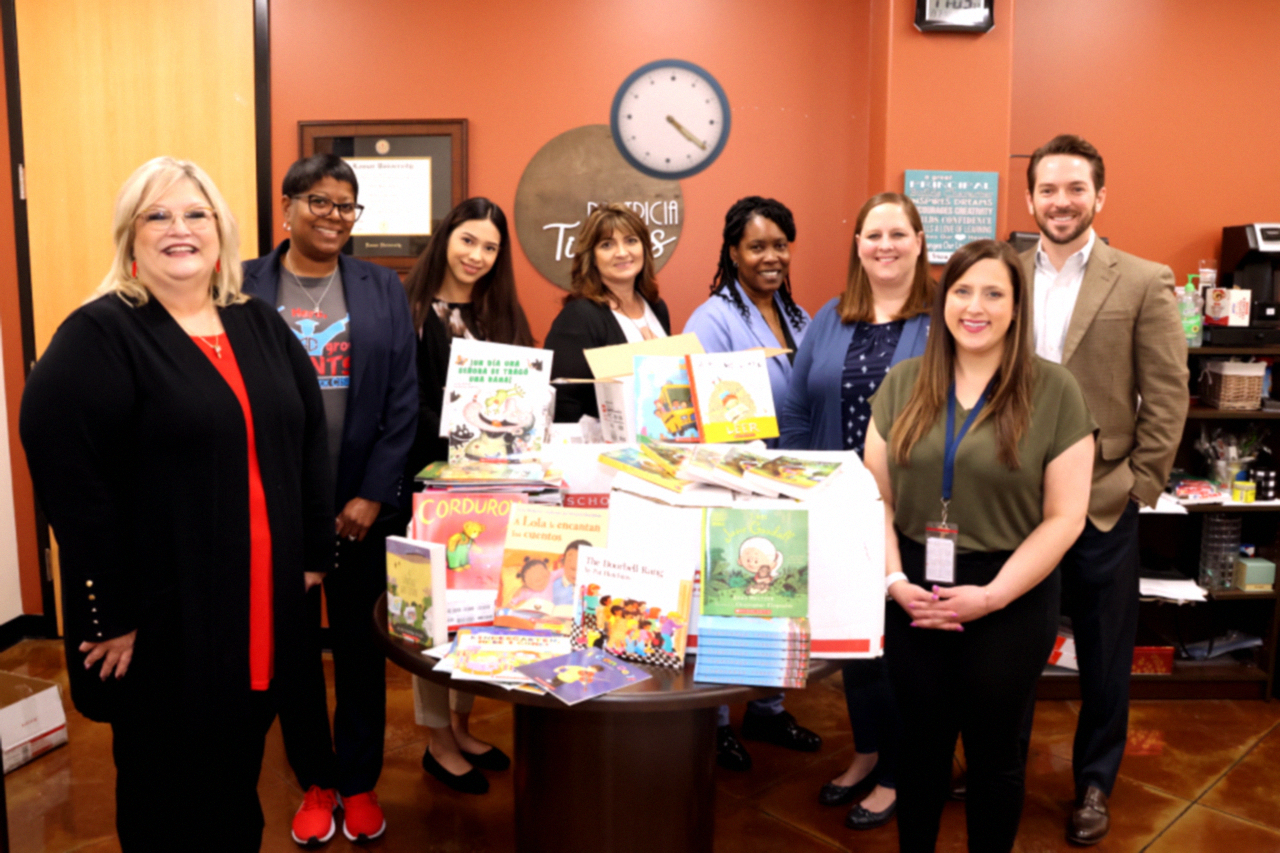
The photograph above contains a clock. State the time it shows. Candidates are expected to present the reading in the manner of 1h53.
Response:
4h21
